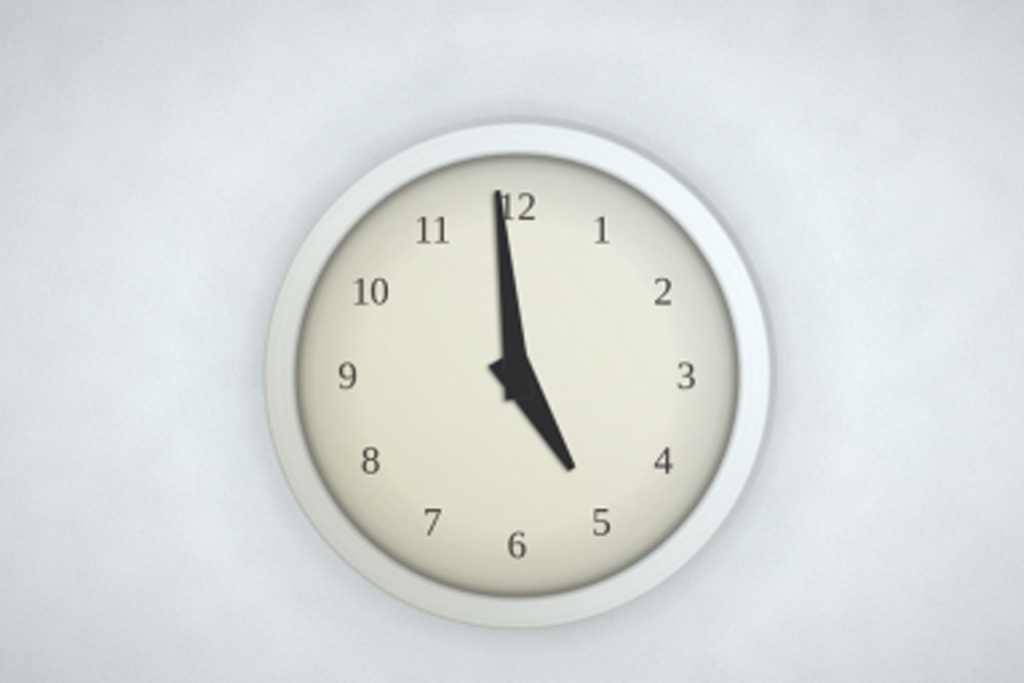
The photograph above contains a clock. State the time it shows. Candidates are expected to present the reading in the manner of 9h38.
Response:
4h59
